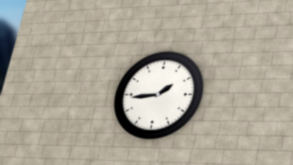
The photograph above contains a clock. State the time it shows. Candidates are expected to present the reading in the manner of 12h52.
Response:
1h44
